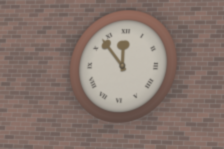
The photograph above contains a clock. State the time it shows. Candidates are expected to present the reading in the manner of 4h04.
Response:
11h53
